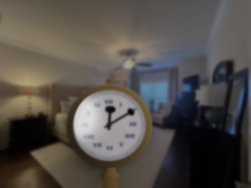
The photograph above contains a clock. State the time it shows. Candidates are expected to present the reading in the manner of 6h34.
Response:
12h10
